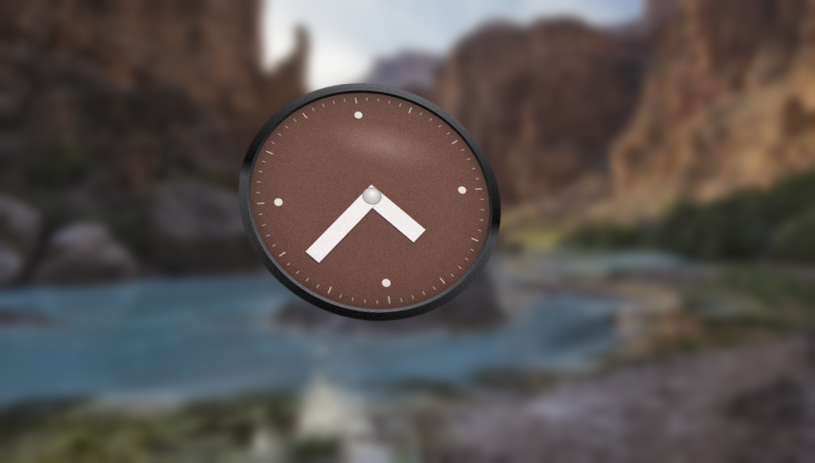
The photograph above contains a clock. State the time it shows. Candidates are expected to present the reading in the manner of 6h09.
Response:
4h38
